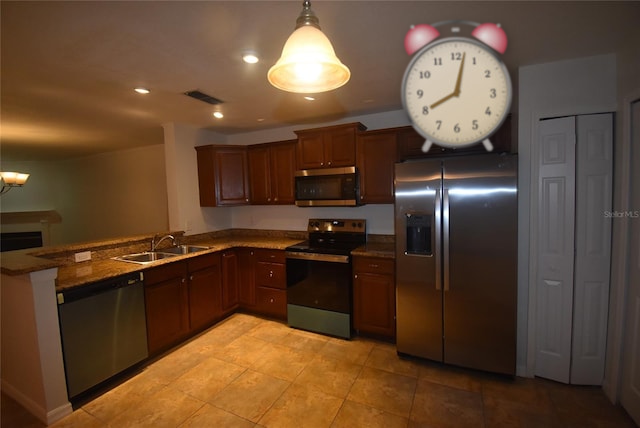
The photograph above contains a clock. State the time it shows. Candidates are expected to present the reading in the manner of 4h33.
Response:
8h02
